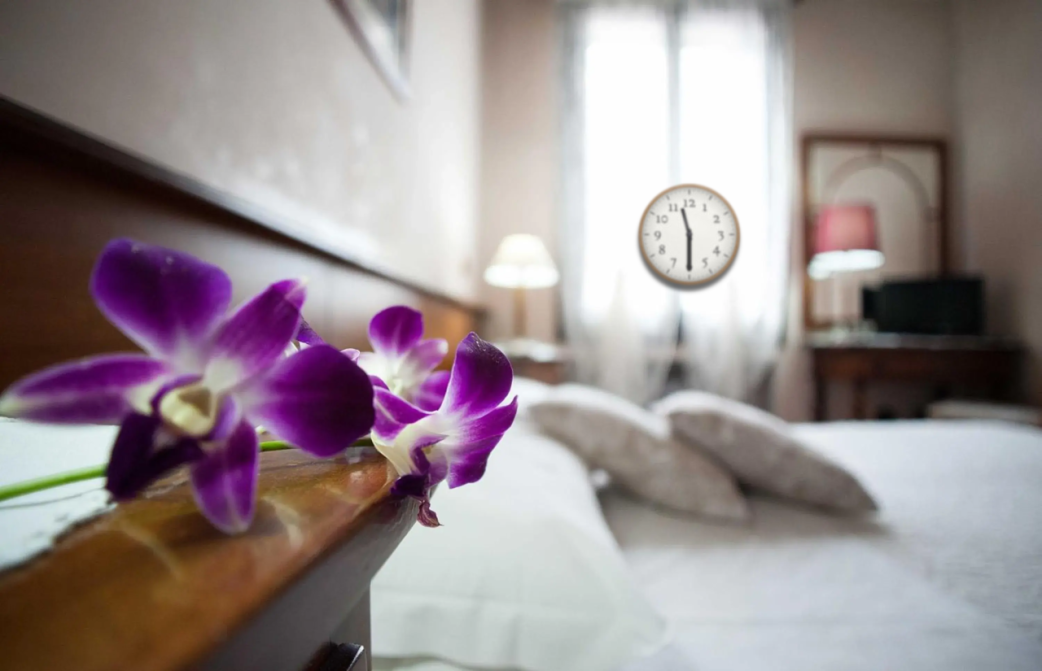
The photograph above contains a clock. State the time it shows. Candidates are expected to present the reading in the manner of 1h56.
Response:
11h30
